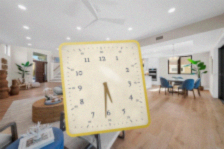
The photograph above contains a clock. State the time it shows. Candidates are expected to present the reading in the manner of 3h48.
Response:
5h31
